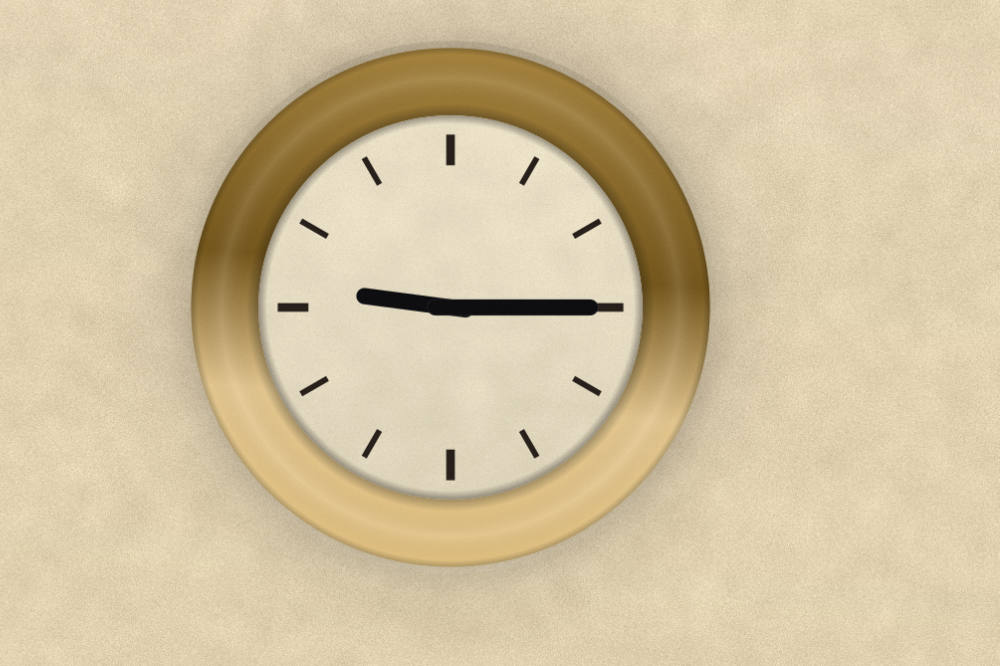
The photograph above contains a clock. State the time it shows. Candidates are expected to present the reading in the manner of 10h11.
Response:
9h15
